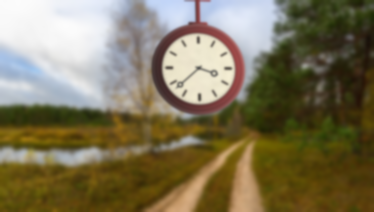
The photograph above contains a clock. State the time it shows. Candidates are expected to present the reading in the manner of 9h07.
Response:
3h38
